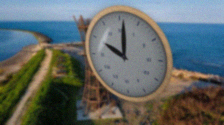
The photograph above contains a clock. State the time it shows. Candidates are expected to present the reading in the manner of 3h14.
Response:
10h01
